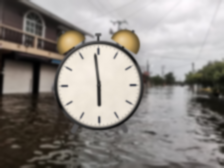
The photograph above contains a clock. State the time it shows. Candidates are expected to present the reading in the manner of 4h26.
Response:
5h59
